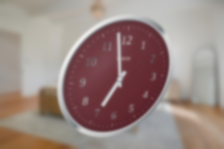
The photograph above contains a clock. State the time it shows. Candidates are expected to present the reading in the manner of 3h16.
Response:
6h58
